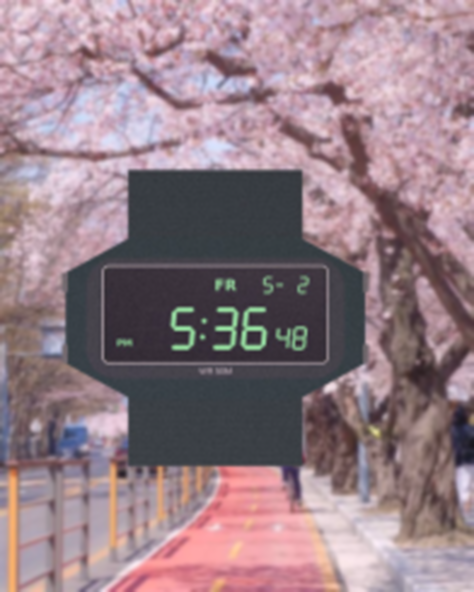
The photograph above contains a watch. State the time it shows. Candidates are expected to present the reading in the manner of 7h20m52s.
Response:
5h36m48s
